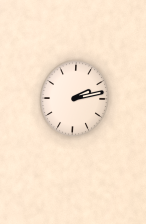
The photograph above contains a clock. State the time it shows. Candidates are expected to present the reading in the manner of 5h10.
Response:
2h13
